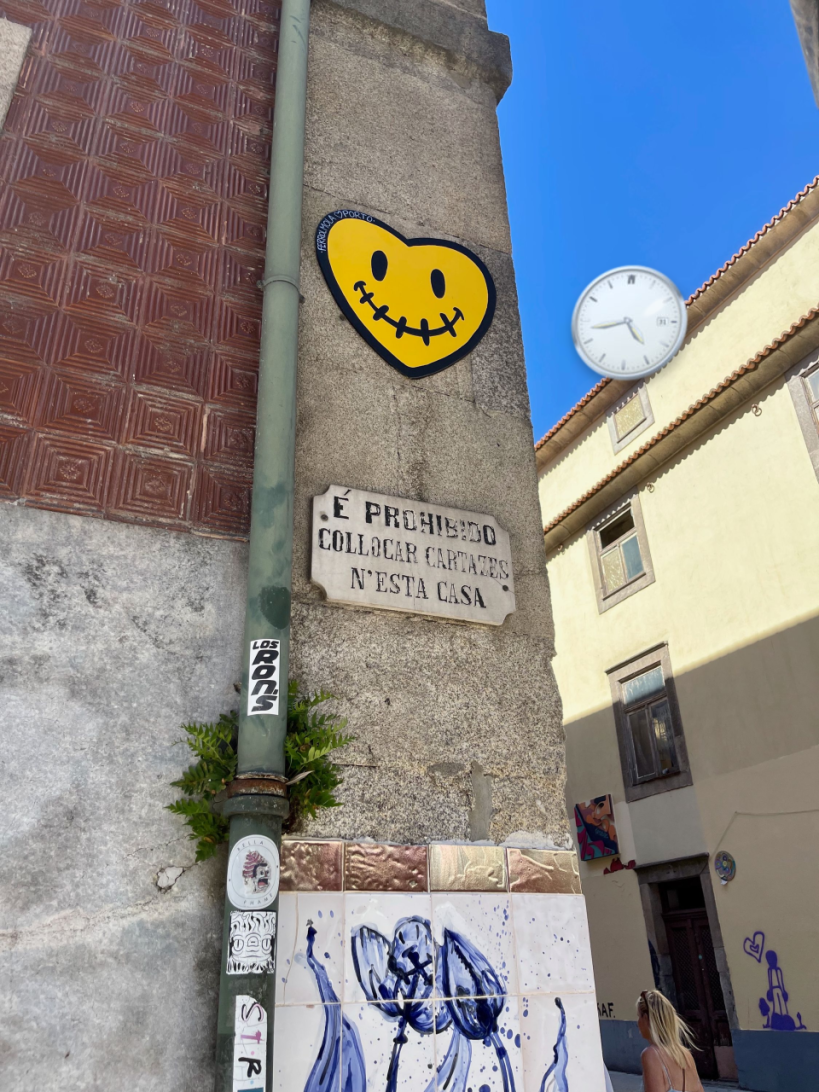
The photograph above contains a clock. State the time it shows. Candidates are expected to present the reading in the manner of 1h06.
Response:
4h43
